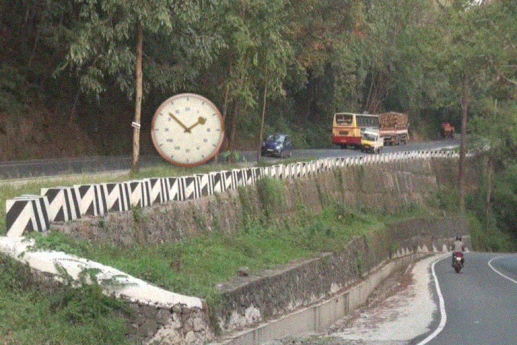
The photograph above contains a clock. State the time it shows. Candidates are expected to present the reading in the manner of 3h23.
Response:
1h52
